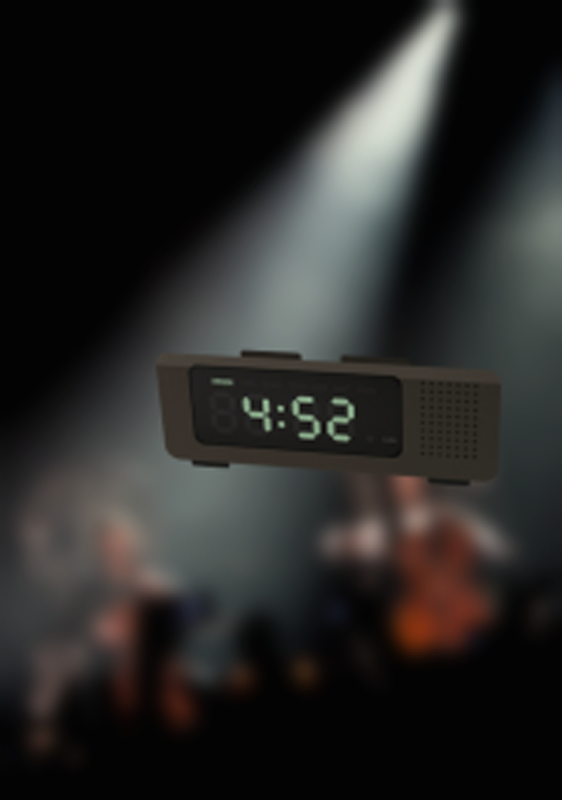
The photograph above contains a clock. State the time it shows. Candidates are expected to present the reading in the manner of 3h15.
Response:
4h52
